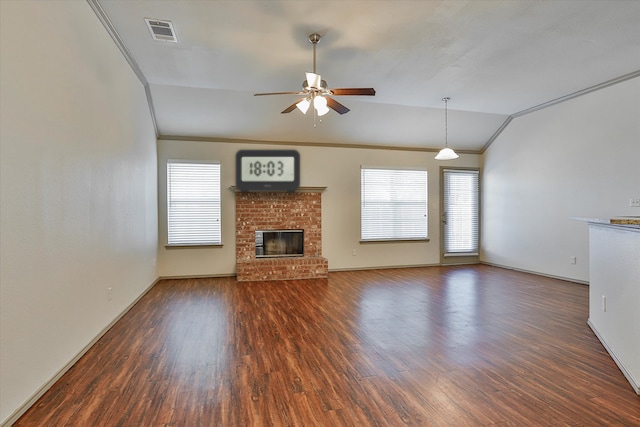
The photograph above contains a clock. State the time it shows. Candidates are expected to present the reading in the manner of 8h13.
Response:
18h03
